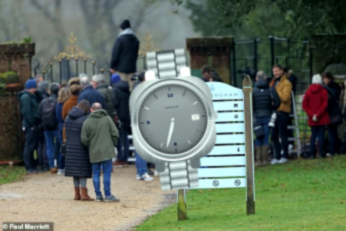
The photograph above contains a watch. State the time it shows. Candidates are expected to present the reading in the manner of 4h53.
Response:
6h33
